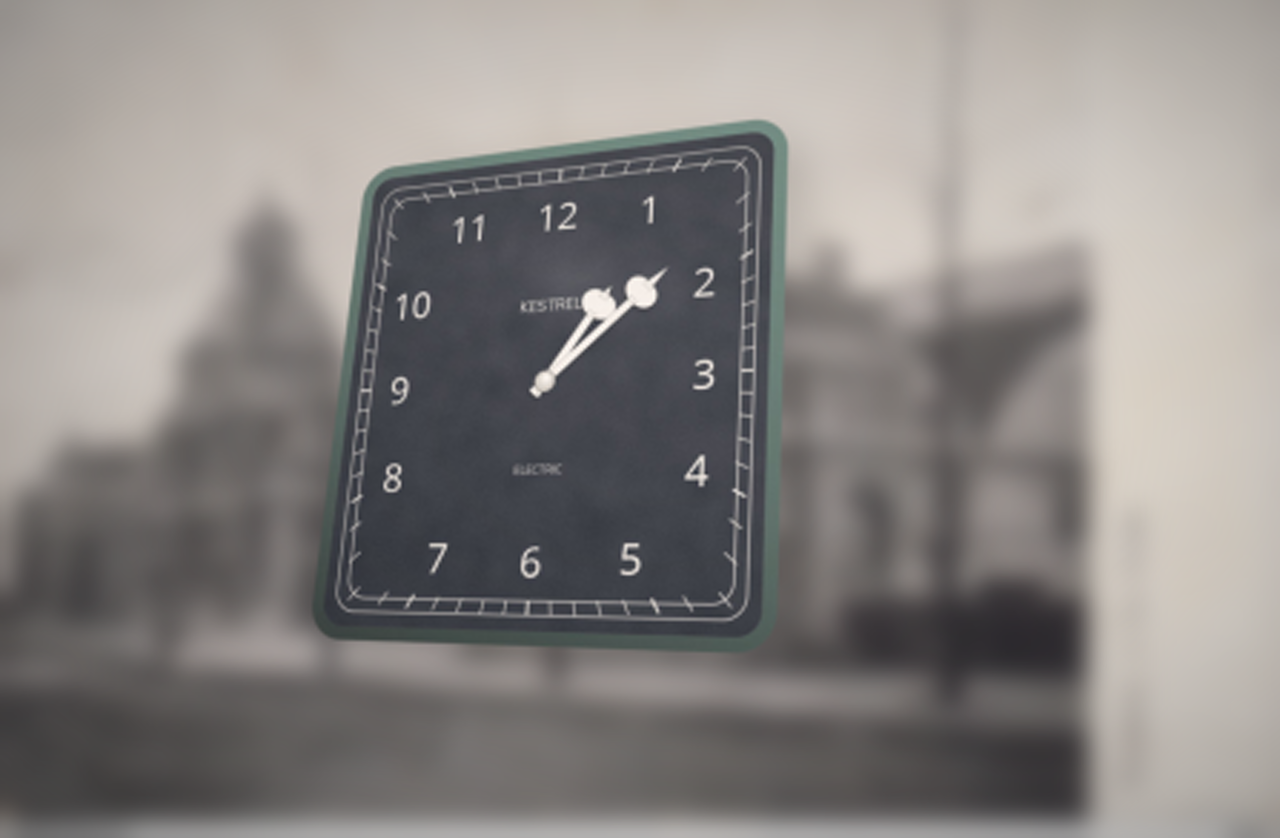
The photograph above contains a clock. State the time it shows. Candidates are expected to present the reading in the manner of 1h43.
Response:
1h08
